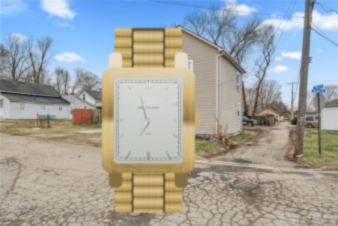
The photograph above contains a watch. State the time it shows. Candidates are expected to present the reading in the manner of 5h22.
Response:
6h57
